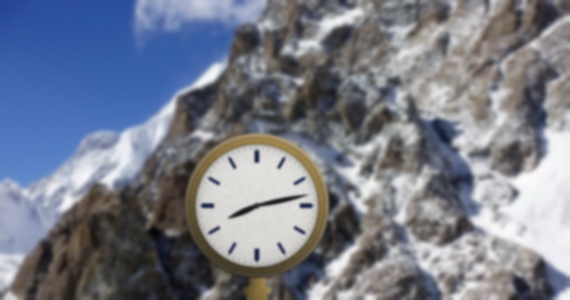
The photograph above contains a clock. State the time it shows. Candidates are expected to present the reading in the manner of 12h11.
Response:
8h13
